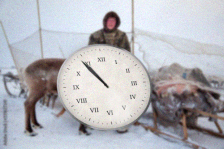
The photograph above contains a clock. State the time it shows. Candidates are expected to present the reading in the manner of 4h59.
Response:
10h54
